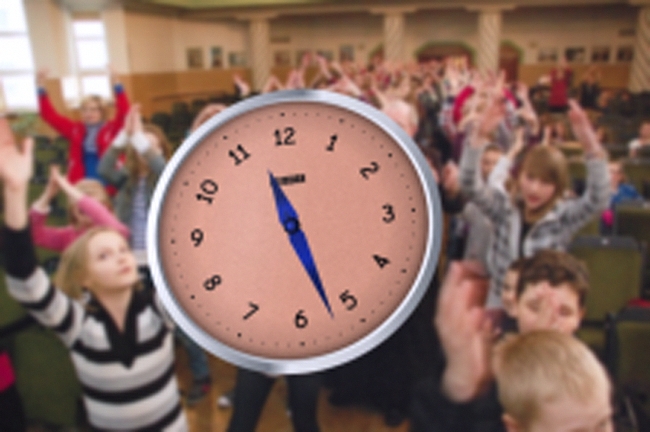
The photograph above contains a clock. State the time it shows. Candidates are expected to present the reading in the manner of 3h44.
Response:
11h27
